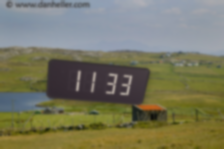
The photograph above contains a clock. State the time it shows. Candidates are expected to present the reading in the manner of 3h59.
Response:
11h33
